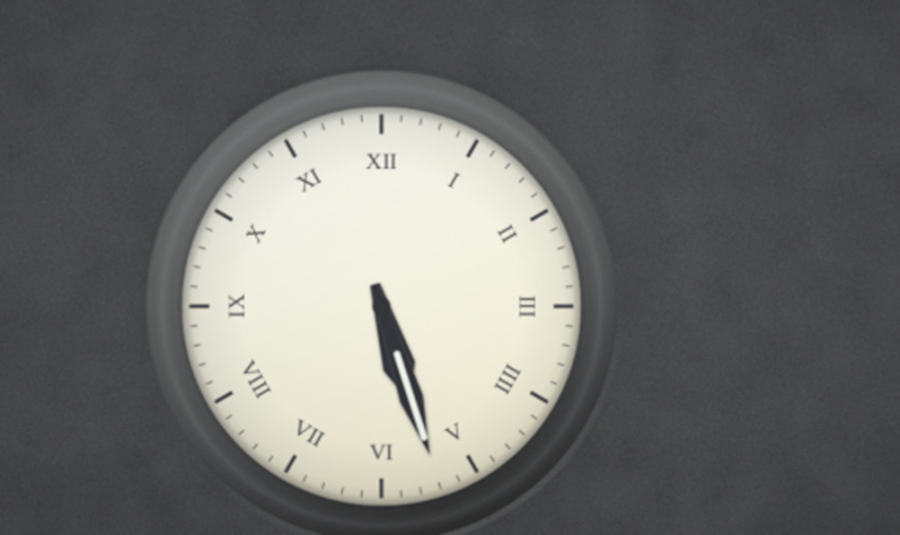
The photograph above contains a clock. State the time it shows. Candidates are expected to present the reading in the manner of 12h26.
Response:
5h27
